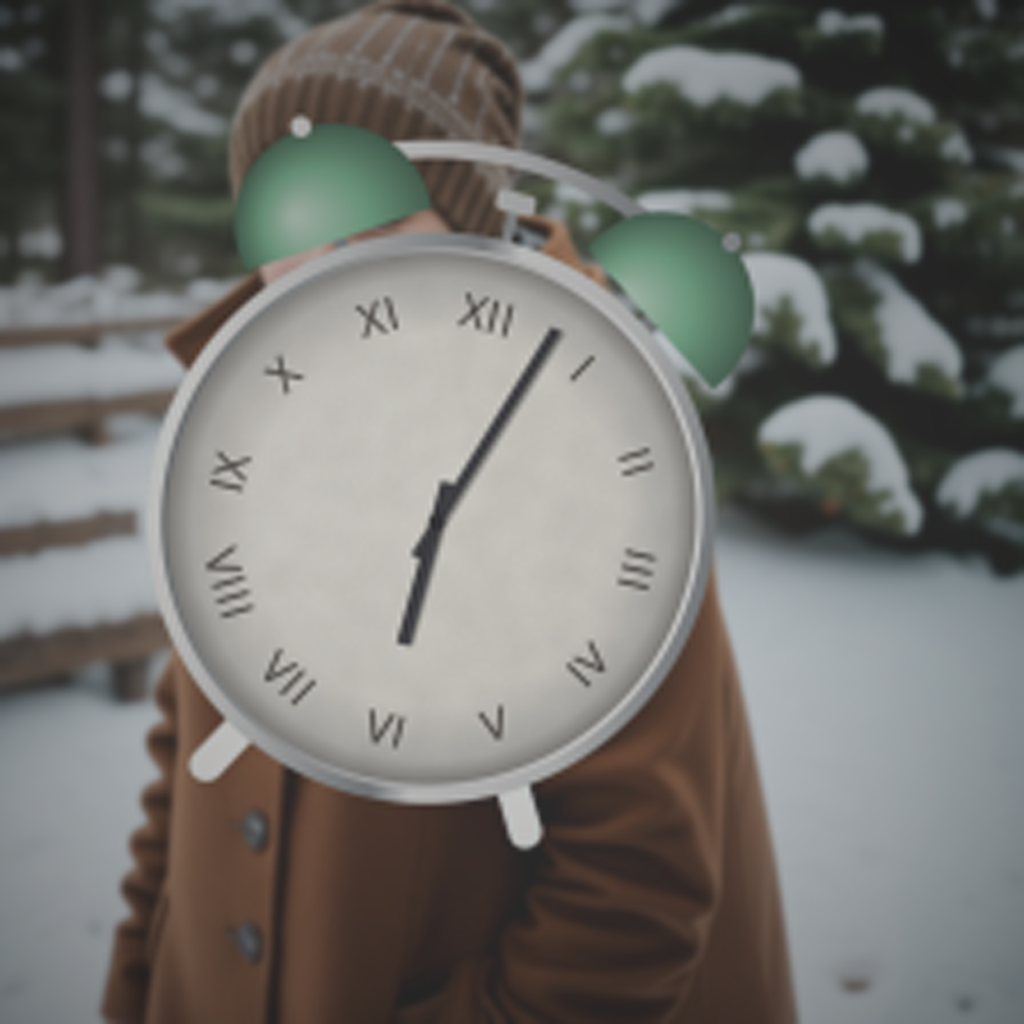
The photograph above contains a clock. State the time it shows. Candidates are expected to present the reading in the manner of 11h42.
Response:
6h03
